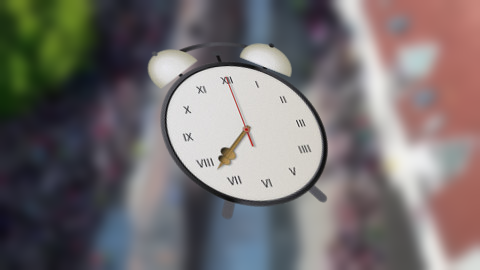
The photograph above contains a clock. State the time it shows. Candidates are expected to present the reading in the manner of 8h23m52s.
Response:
7h38m00s
